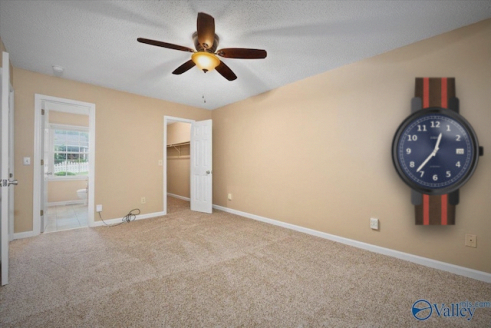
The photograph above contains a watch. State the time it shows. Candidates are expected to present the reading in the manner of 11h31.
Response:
12h37
